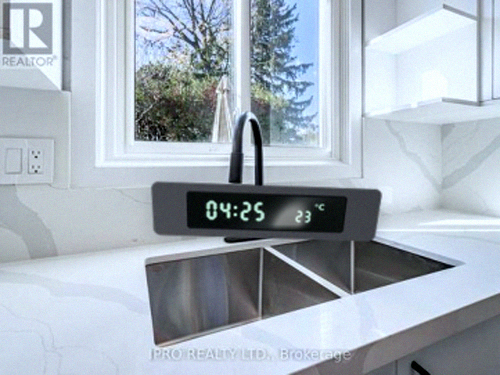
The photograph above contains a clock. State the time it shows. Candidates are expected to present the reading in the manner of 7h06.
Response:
4h25
